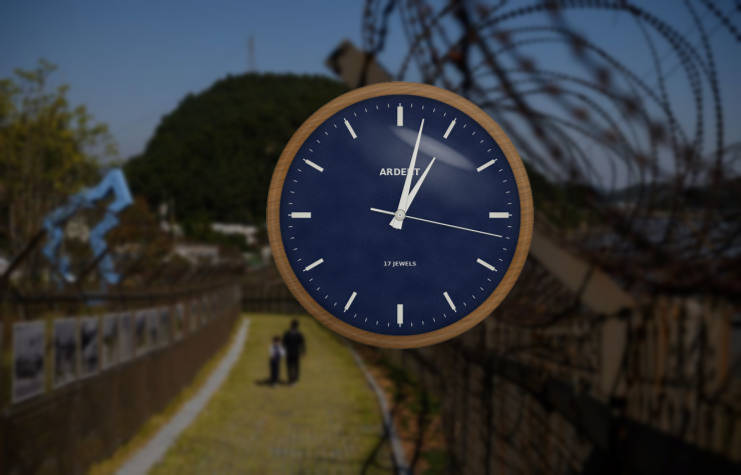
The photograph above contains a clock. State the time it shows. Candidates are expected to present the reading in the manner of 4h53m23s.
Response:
1h02m17s
